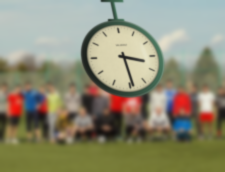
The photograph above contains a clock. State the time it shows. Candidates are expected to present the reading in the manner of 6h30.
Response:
3h29
